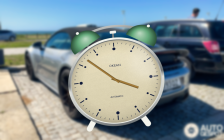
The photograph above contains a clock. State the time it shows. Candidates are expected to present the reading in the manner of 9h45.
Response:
3h52
